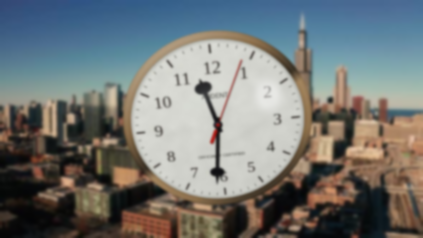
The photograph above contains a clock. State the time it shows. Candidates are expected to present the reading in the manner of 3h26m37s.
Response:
11h31m04s
